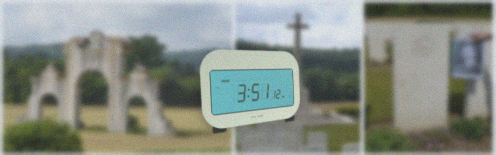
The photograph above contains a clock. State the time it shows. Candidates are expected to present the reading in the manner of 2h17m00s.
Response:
3h51m12s
